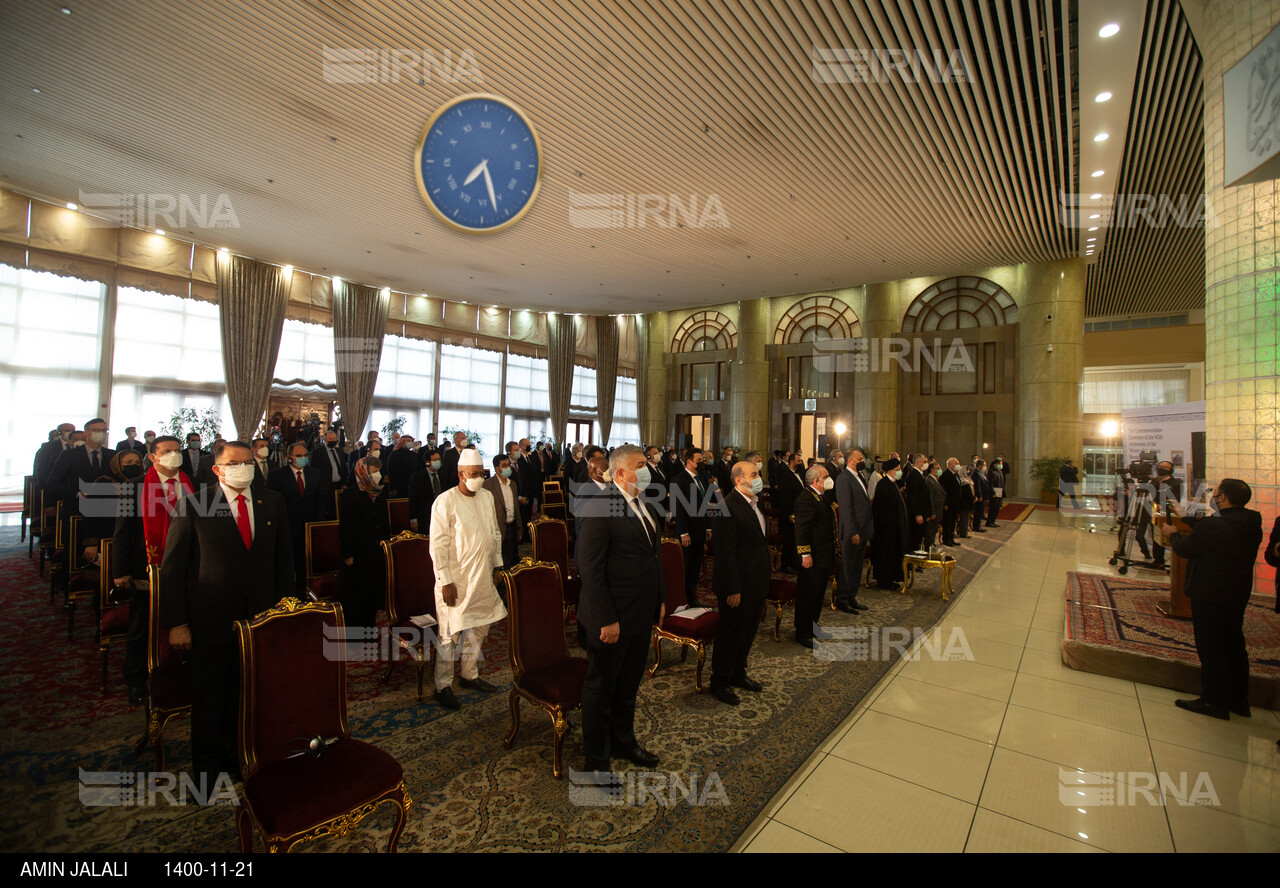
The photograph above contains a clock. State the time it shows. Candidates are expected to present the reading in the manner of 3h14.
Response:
7h27
